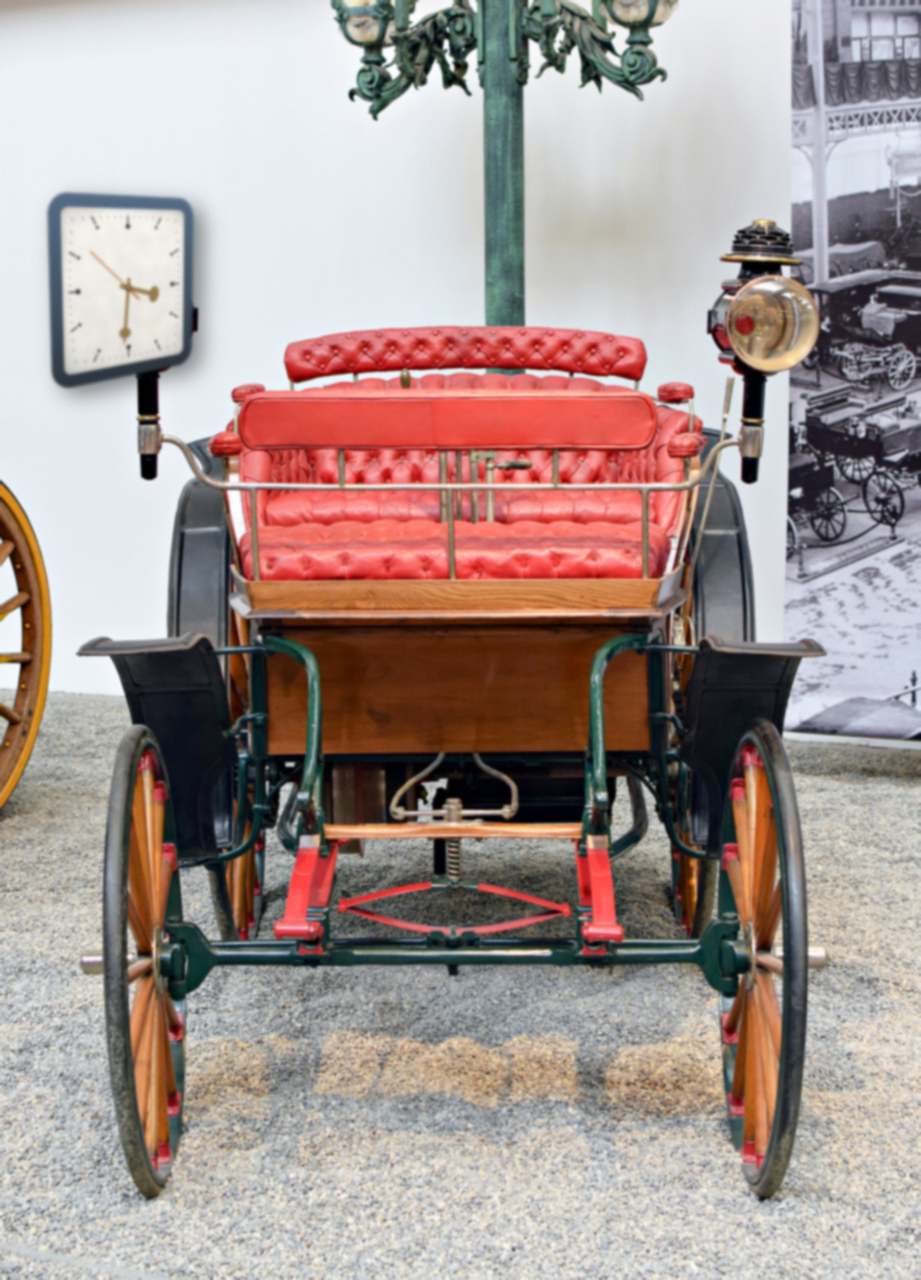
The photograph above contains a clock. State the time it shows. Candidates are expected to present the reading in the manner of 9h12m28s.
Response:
3h30m52s
